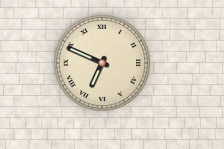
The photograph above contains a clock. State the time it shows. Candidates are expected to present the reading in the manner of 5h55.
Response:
6h49
